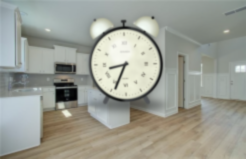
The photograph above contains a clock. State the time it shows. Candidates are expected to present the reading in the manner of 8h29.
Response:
8h34
